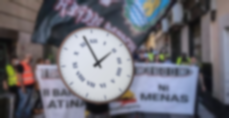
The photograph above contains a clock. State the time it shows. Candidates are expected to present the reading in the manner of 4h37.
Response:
1h57
